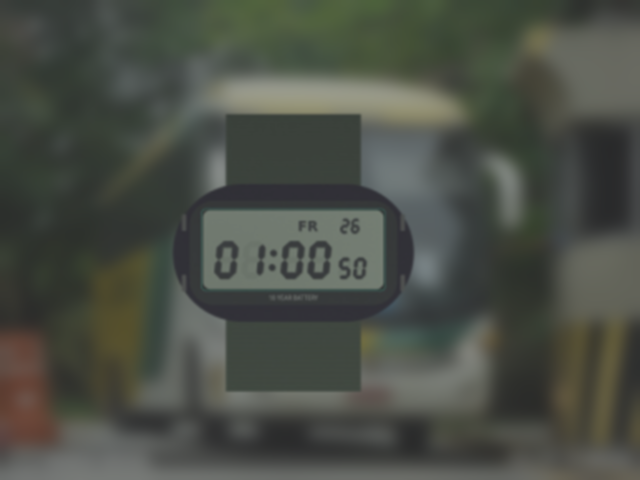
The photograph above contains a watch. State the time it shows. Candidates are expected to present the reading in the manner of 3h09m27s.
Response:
1h00m50s
